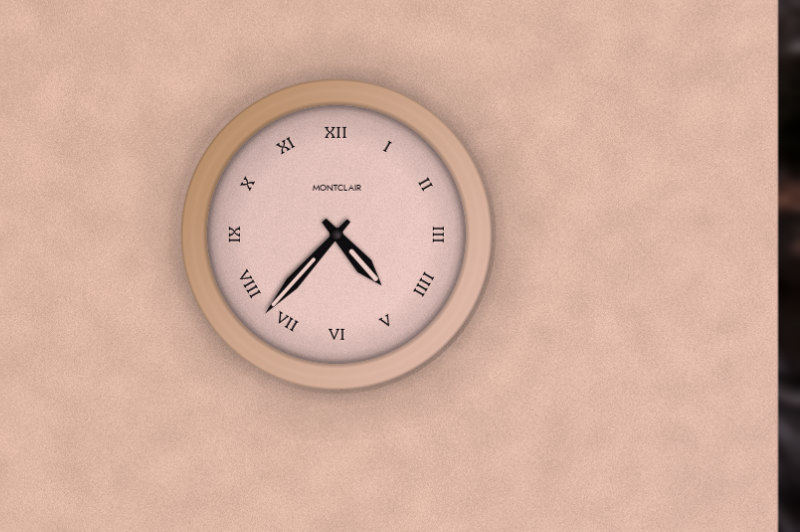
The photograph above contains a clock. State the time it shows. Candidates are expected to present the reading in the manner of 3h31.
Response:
4h37
